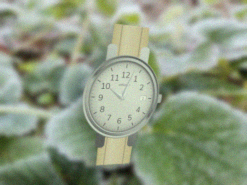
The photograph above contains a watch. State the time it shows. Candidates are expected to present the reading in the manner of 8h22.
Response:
10h03
